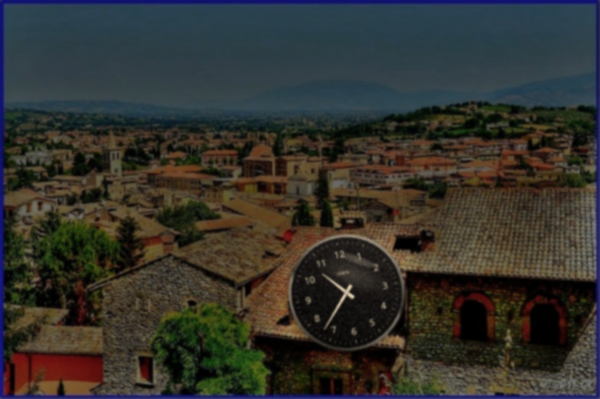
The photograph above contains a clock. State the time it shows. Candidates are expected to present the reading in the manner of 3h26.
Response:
10h37
